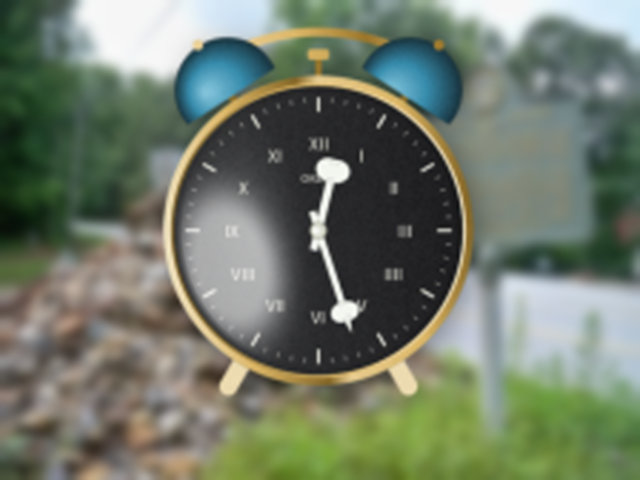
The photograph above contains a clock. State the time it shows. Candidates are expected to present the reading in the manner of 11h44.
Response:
12h27
